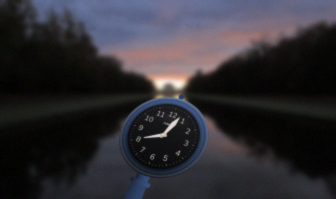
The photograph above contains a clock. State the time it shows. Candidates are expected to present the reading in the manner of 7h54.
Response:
8h03
